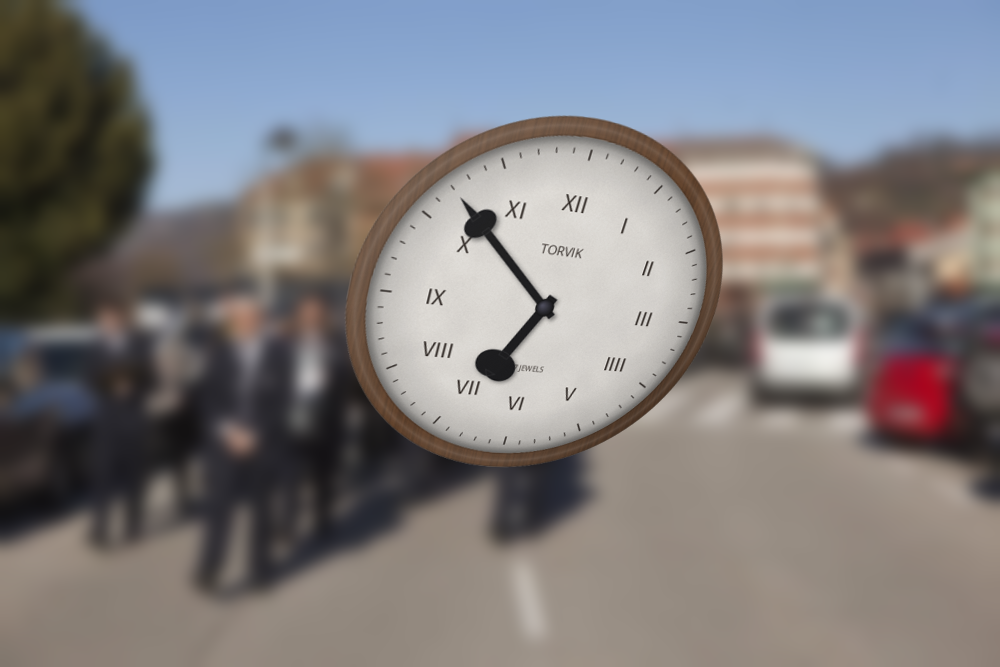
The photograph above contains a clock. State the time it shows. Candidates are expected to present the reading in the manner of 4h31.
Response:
6h52
